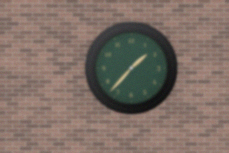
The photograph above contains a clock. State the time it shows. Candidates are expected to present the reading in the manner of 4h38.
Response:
1h37
